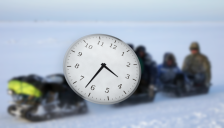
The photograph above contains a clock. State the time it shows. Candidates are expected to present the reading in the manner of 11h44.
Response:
3h32
